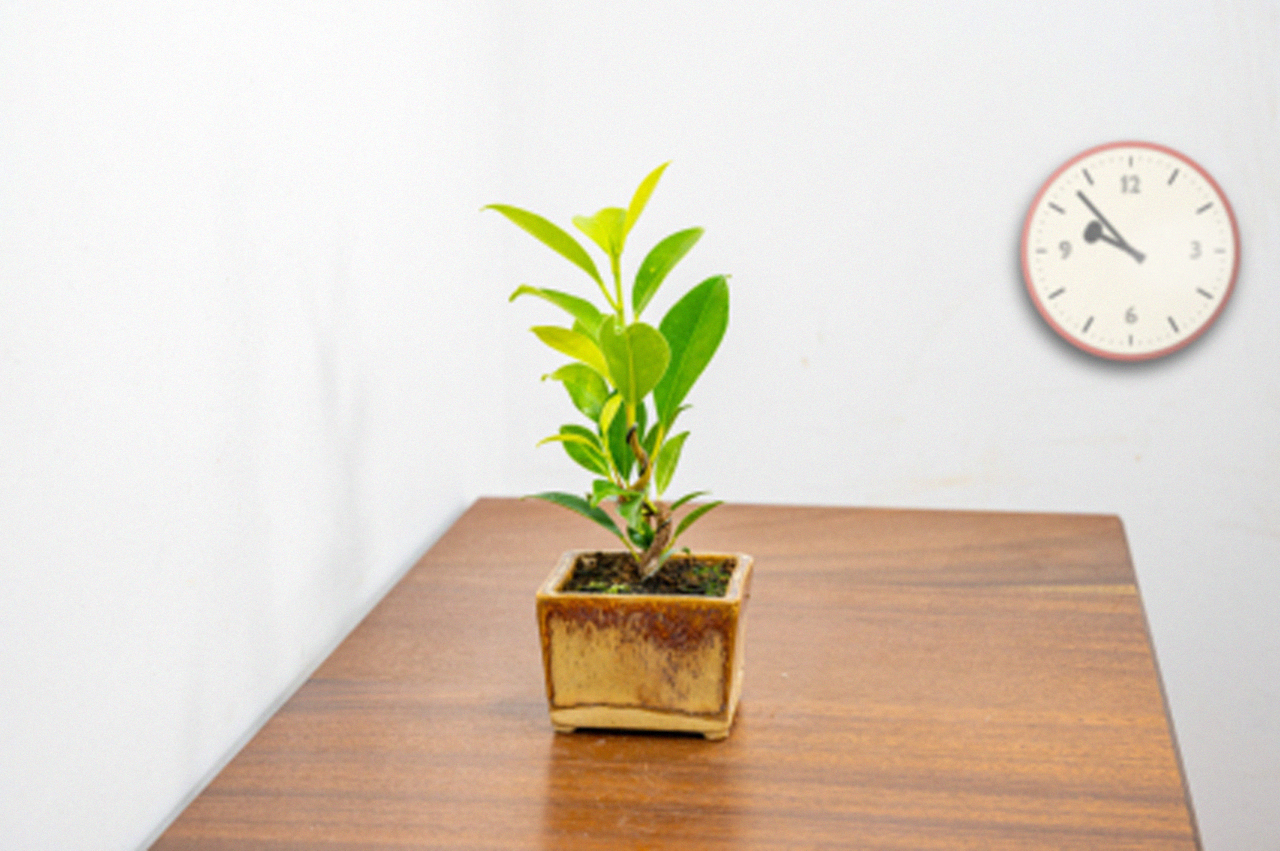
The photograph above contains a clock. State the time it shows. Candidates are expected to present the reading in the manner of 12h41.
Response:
9h53
